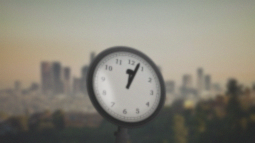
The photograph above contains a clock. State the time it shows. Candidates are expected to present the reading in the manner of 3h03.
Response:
12h03
